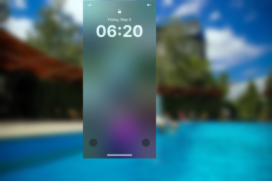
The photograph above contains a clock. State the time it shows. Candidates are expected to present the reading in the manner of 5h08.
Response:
6h20
